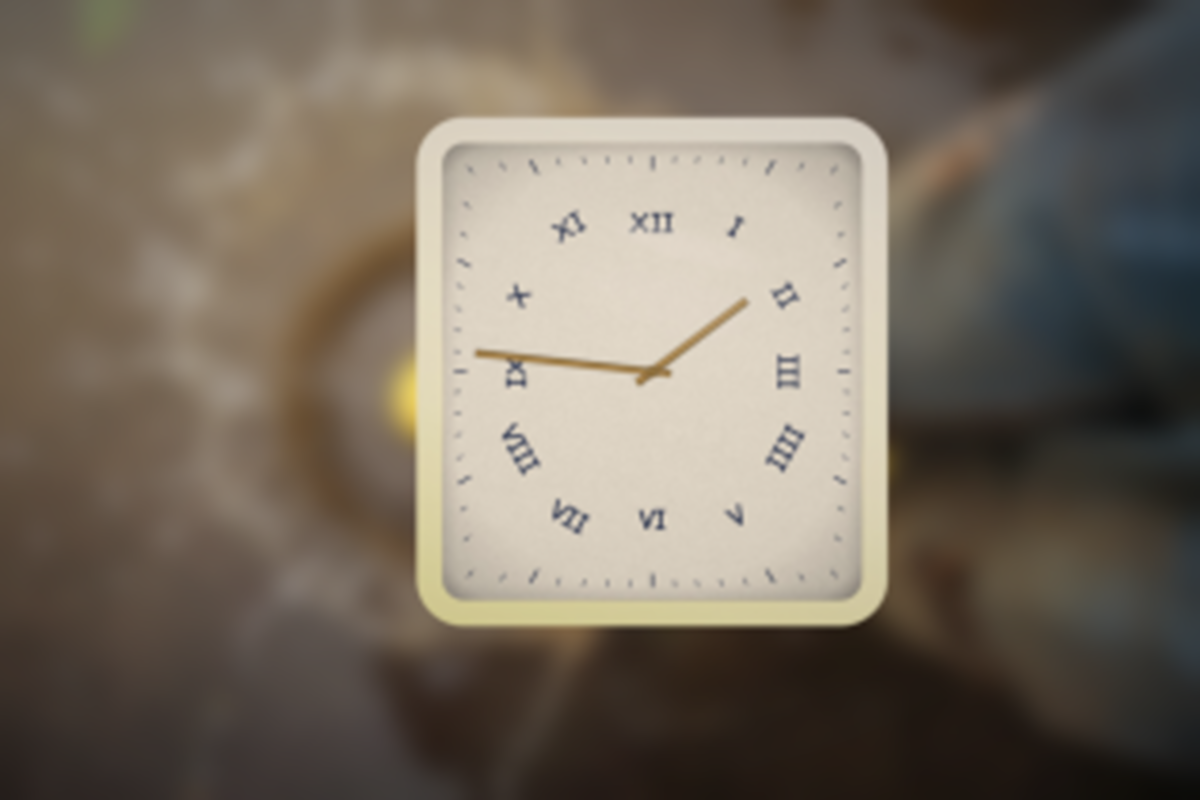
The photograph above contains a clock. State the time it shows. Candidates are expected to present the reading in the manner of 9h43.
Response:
1h46
